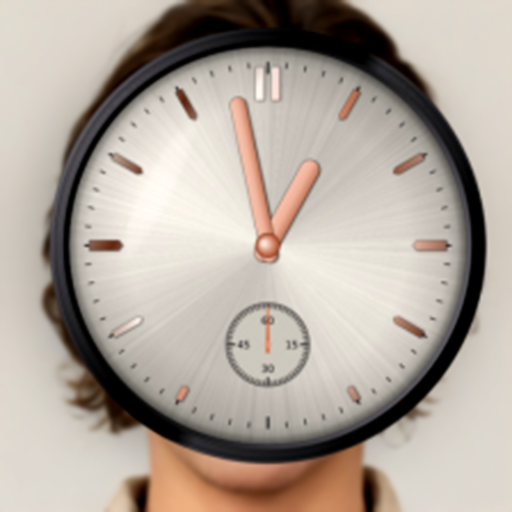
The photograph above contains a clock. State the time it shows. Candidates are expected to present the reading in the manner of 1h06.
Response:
12h58
